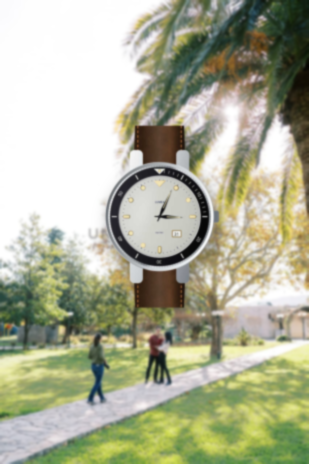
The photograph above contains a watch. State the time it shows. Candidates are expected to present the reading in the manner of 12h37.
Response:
3h04
